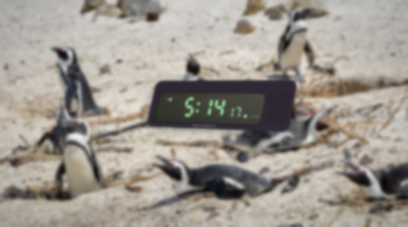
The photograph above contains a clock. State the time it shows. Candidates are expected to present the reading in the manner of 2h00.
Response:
5h14
